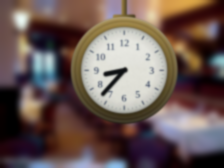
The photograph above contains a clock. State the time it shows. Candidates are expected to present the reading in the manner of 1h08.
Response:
8h37
